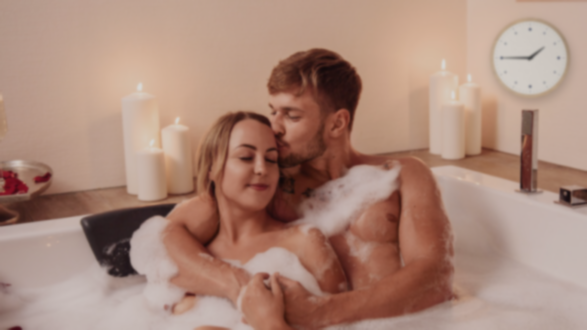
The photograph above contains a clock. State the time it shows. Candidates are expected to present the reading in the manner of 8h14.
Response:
1h45
